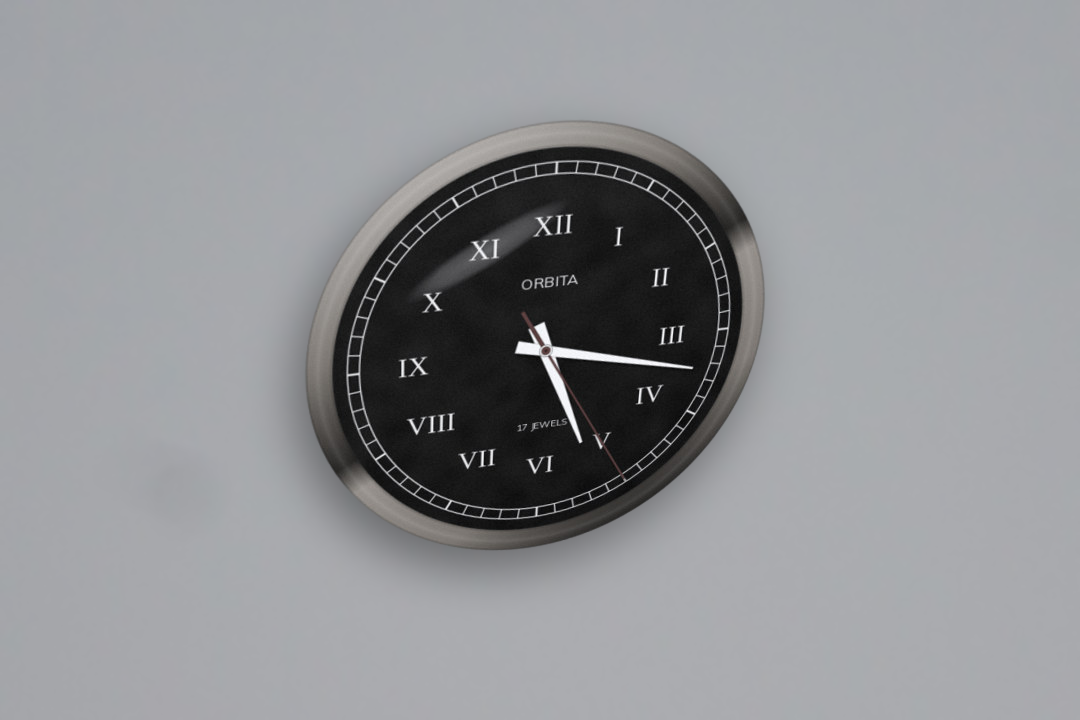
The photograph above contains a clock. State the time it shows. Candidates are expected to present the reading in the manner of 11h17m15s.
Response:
5h17m25s
